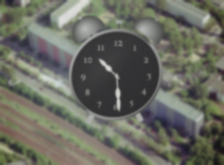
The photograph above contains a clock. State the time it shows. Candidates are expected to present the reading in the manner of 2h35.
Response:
10h29
